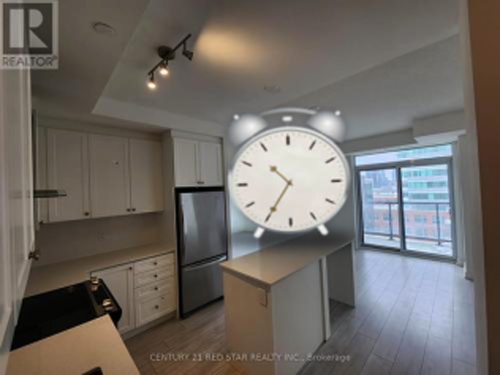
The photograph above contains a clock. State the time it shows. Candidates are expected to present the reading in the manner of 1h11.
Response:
10h35
